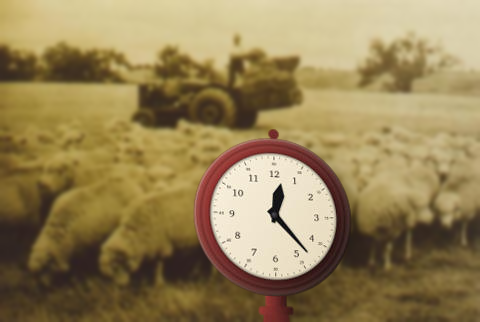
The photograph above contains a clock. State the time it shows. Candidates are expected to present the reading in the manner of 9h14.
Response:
12h23
